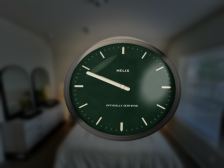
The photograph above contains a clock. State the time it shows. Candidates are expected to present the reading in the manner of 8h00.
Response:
9h49
